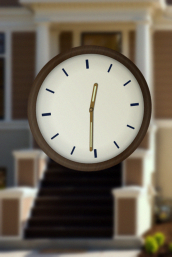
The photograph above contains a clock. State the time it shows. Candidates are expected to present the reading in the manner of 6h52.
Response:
12h31
